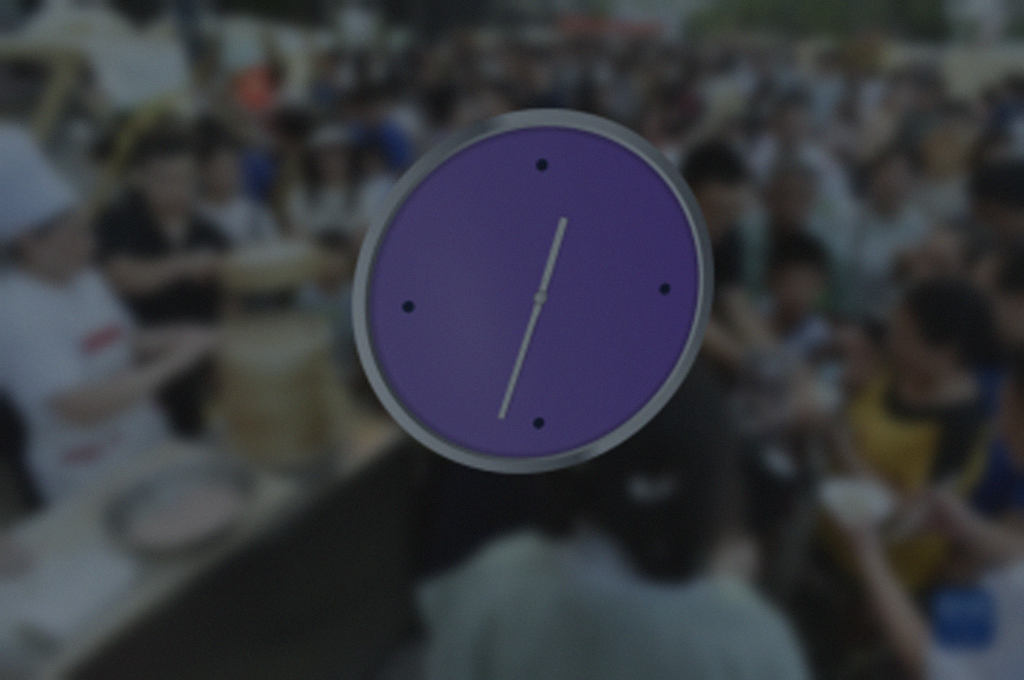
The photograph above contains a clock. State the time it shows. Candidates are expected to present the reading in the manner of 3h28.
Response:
12h33
